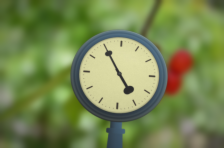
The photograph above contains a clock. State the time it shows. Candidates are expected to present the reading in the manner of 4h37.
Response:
4h55
